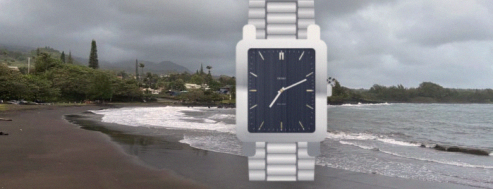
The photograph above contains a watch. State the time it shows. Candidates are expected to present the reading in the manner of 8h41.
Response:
7h11
